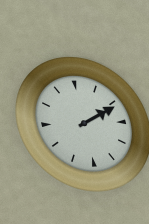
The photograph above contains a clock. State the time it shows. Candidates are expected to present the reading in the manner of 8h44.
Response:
2h11
